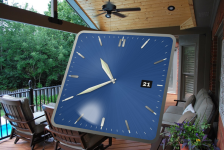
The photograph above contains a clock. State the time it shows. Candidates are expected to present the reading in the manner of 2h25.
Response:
10h40
